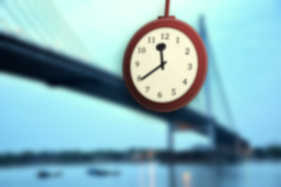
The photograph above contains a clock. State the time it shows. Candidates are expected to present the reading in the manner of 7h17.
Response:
11h39
